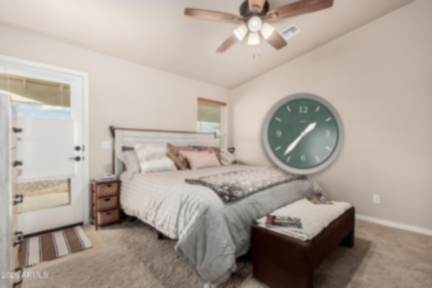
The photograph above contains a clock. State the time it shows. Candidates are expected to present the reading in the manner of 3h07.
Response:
1h37
